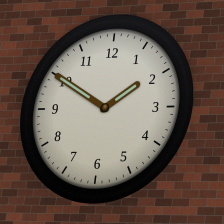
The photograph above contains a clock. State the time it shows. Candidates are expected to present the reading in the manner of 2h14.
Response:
1h50
